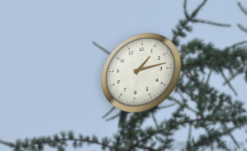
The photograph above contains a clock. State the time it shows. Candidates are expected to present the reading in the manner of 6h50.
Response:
1h13
